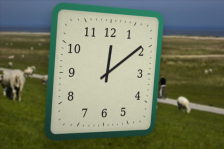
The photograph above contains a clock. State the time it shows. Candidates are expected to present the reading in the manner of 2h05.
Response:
12h09
